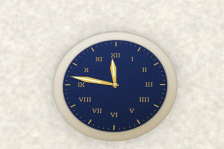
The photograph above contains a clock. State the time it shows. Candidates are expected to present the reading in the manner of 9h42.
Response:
11h47
